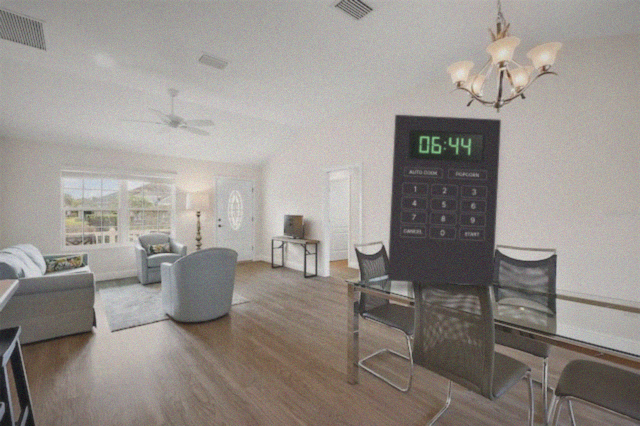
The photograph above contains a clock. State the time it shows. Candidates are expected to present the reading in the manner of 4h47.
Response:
6h44
